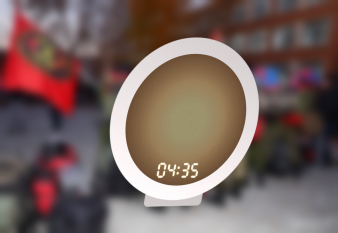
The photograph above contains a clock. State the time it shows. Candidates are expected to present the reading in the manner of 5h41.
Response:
4h35
